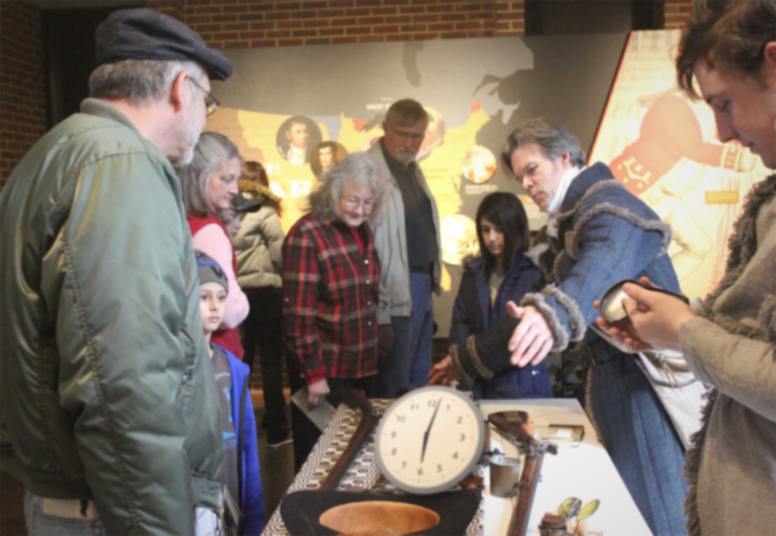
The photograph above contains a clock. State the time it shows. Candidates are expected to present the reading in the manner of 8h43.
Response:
6h02
